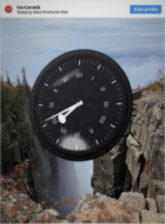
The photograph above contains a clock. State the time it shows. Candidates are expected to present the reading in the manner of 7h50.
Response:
7h41
